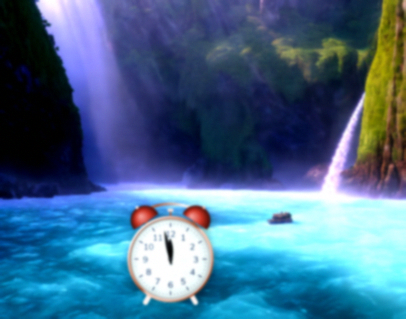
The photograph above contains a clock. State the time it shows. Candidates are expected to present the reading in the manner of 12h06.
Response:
11h58
